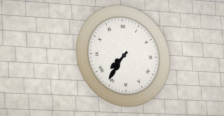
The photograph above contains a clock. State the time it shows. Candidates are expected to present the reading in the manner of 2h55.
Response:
7h36
